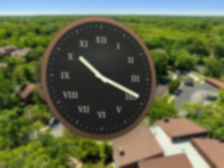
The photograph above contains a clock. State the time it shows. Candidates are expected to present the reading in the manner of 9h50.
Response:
10h19
